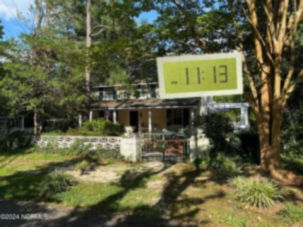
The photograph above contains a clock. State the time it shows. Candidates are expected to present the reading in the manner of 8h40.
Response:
11h13
